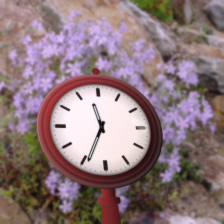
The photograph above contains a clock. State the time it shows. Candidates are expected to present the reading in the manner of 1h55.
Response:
11h34
